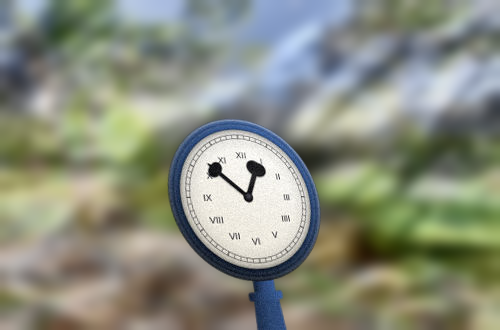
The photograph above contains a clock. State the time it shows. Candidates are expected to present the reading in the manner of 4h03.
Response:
12h52
